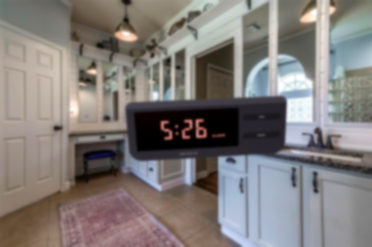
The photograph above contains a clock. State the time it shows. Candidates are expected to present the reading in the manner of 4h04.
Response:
5h26
